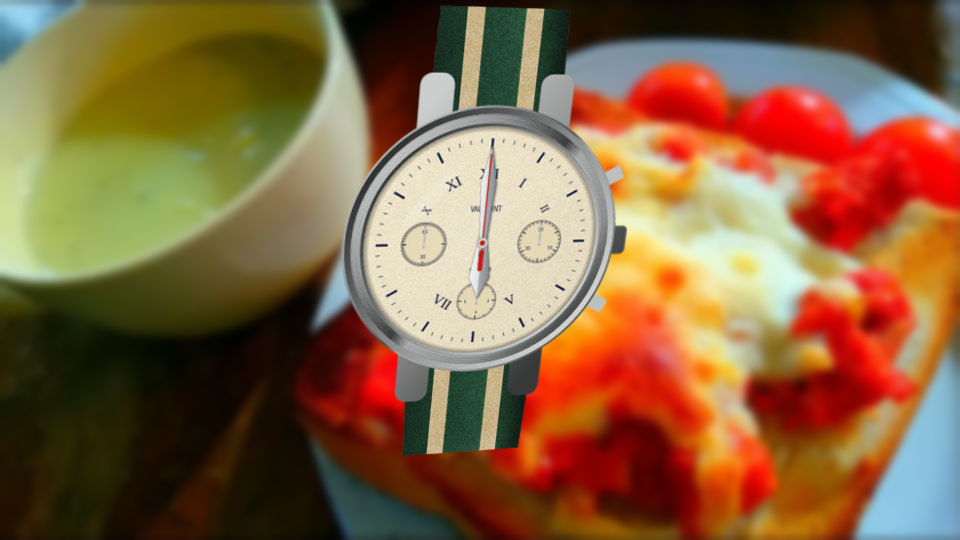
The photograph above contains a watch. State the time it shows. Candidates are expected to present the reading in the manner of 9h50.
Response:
6h00
